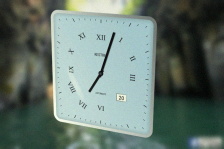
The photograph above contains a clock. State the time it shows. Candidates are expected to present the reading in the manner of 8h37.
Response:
7h03
